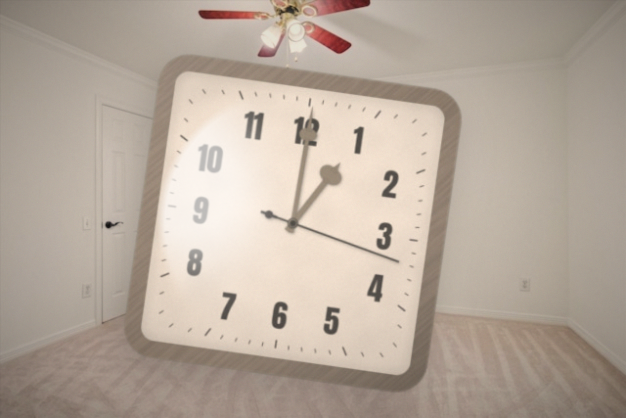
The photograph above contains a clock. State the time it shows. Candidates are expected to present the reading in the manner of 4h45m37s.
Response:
1h00m17s
